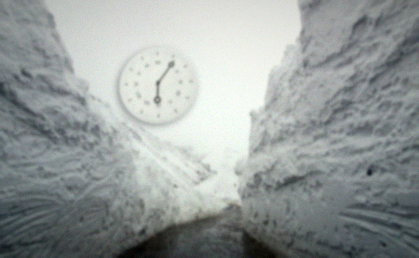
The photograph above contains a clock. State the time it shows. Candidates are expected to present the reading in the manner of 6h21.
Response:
6h06
